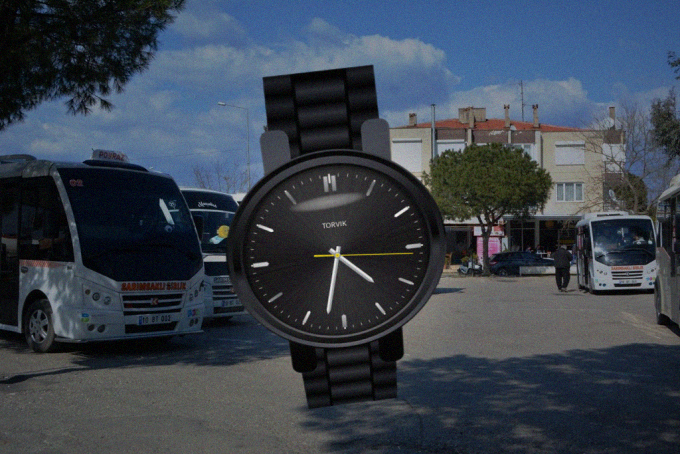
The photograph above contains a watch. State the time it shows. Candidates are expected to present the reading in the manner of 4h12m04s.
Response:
4h32m16s
